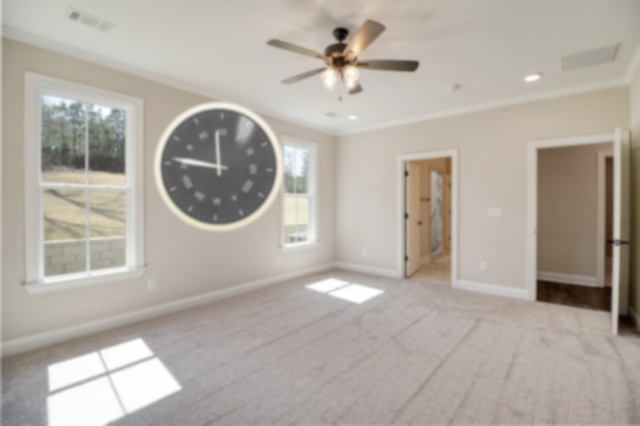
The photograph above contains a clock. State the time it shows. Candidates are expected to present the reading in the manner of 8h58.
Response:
11h46
